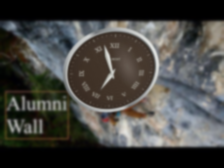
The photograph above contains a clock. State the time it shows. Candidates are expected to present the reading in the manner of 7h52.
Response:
6h57
